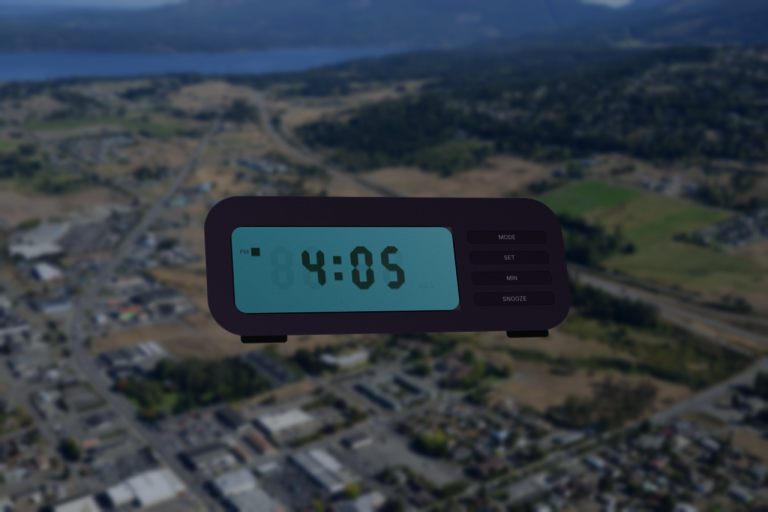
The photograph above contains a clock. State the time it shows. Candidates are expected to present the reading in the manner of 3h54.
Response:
4h05
